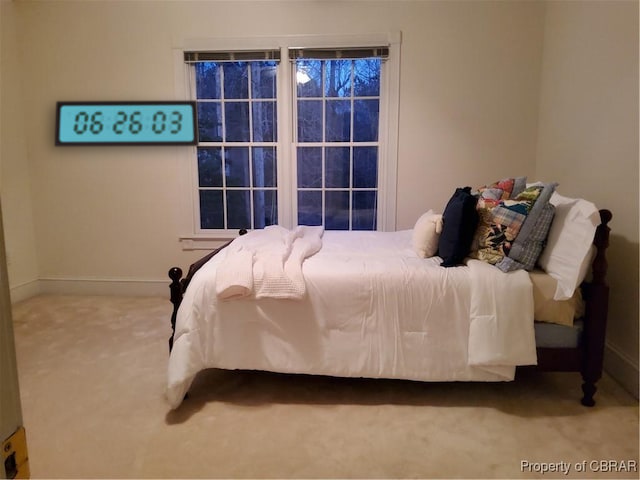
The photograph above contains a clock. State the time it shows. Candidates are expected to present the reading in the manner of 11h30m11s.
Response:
6h26m03s
